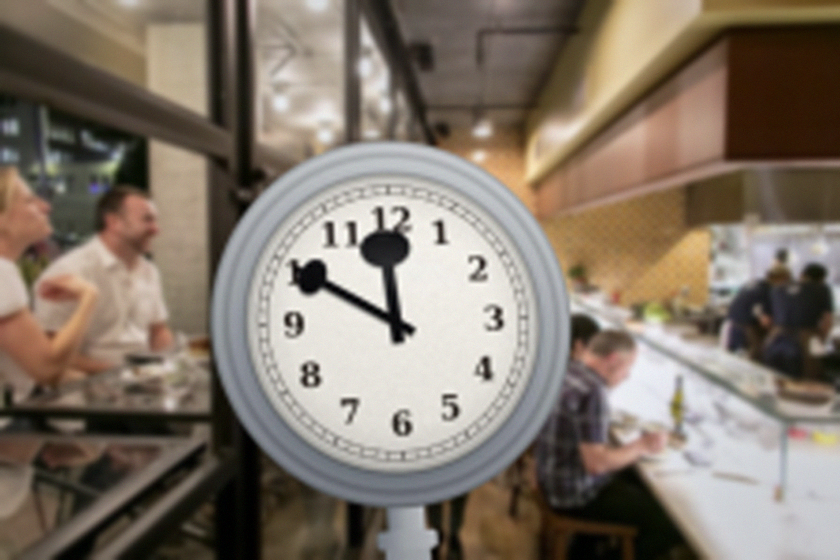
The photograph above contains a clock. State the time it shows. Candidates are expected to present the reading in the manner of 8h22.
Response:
11h50
